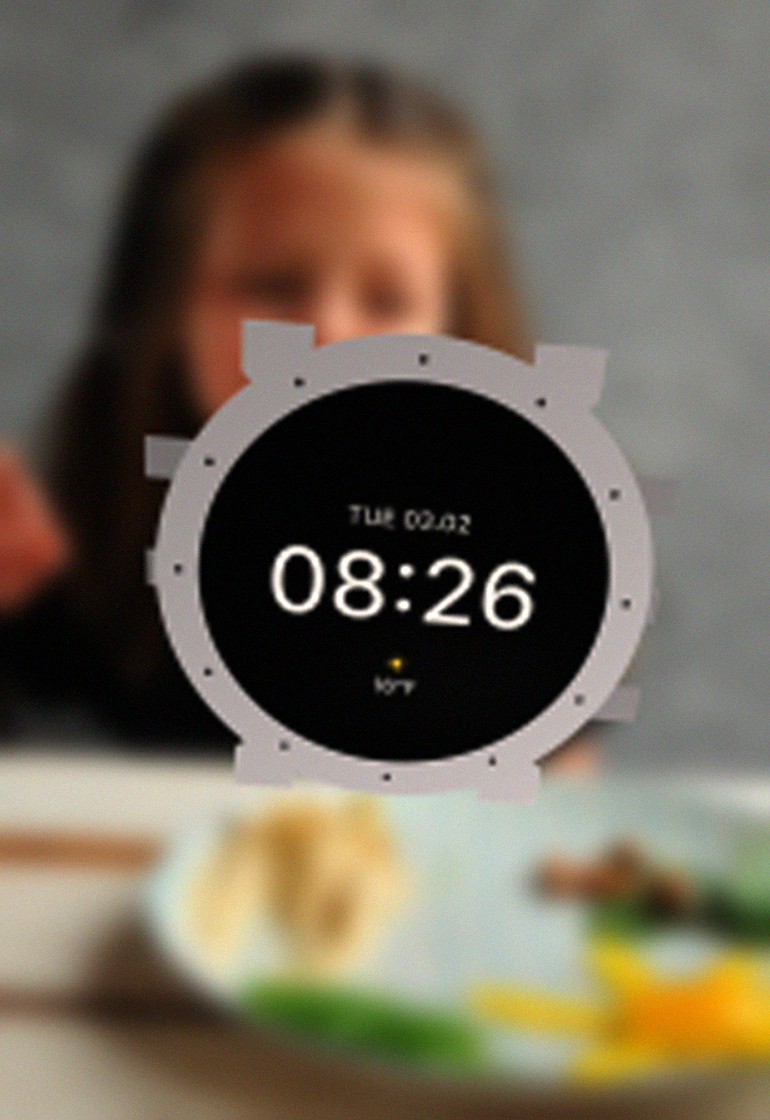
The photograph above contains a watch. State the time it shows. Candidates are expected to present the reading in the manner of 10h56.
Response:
8h26
